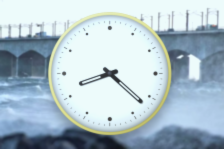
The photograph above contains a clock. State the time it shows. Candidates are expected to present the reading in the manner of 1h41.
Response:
8h22
